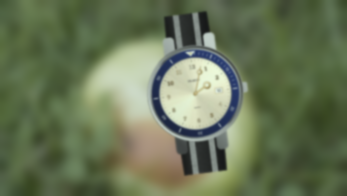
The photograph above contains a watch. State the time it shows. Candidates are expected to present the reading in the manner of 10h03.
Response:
2h03
